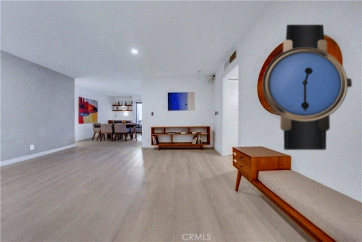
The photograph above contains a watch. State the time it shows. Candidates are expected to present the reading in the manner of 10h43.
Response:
12h30
